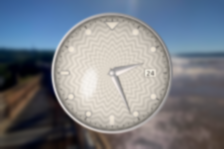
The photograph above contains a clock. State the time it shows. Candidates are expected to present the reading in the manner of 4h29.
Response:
2h26
